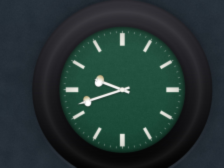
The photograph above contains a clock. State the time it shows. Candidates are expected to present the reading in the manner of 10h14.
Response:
9h42
